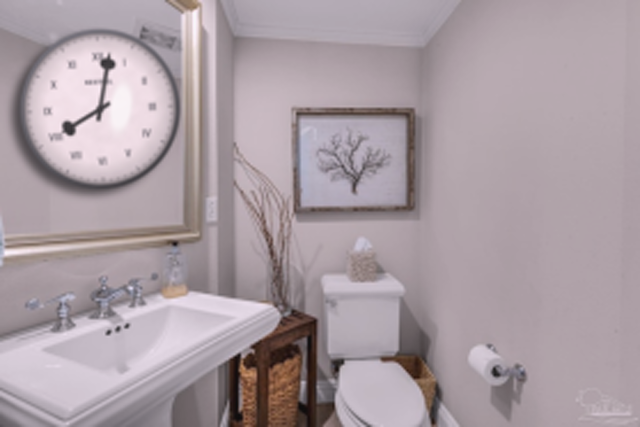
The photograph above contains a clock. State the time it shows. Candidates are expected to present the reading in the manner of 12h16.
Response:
8h02
